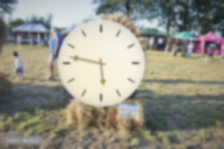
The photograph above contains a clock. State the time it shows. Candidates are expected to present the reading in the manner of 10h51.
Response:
5h47
